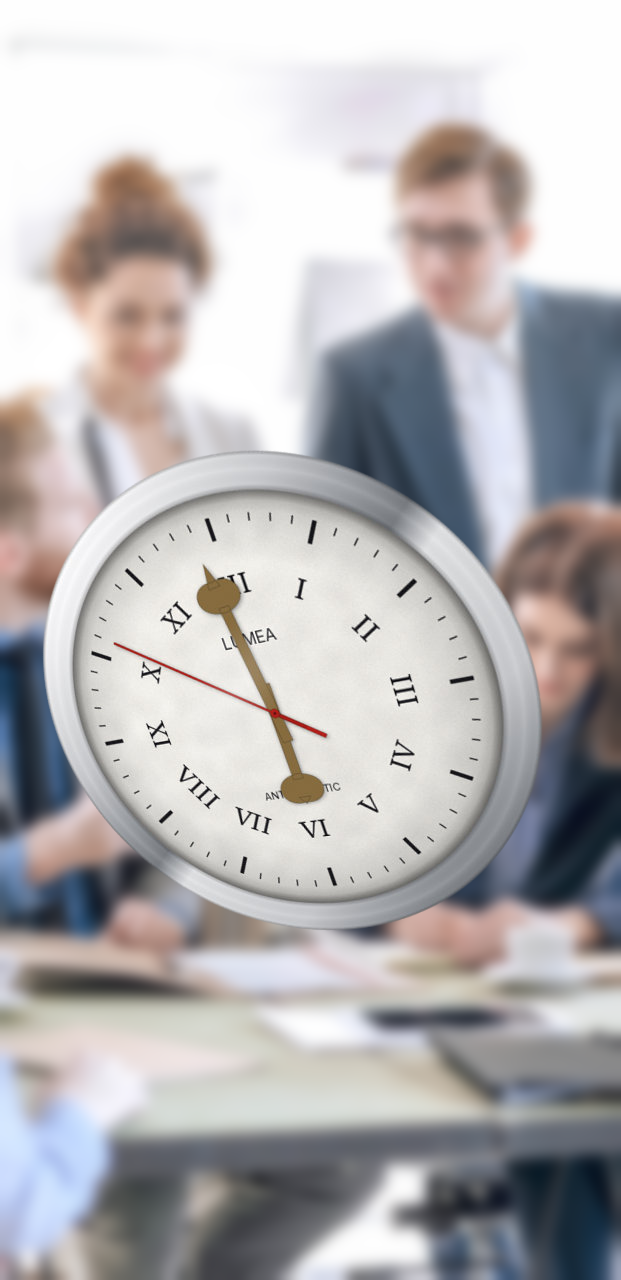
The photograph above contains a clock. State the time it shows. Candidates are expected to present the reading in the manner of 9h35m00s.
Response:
5h58m51s
